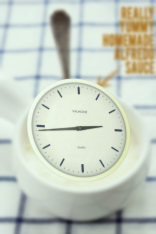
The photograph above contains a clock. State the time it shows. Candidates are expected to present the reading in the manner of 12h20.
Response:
2h44
